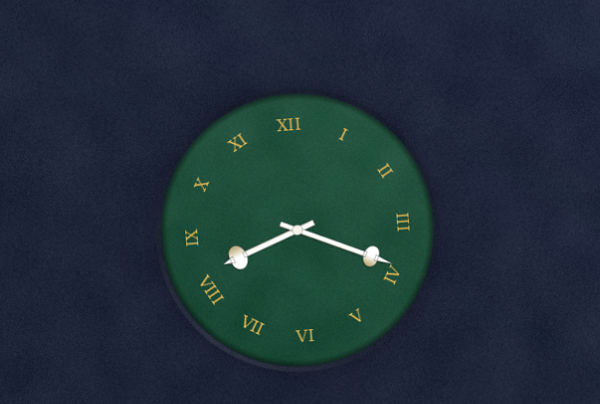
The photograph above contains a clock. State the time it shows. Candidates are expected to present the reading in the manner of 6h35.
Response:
8h19
